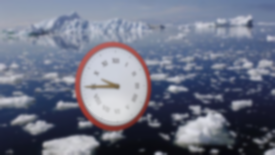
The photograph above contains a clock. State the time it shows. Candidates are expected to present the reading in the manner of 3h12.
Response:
9h45
